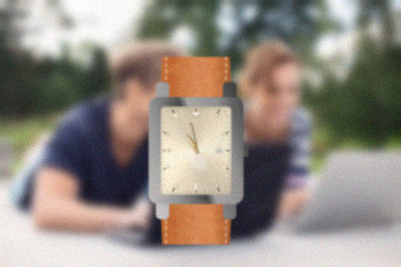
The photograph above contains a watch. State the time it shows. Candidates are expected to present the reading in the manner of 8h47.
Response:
10h58
